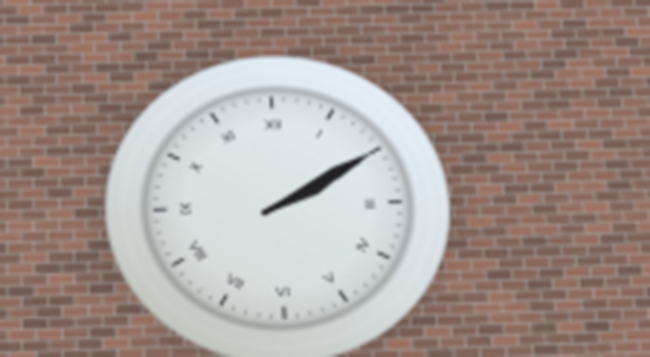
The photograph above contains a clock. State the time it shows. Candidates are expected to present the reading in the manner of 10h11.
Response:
2h10
